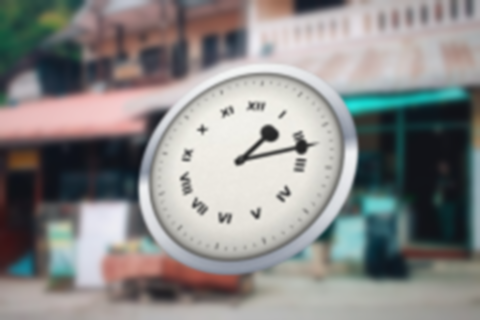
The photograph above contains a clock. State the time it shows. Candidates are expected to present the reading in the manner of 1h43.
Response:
1h12
